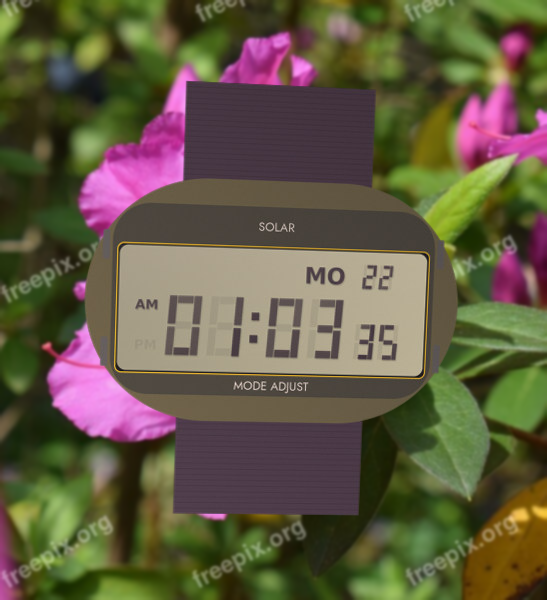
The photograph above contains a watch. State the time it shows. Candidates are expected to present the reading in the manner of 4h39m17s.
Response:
1h03m35s
